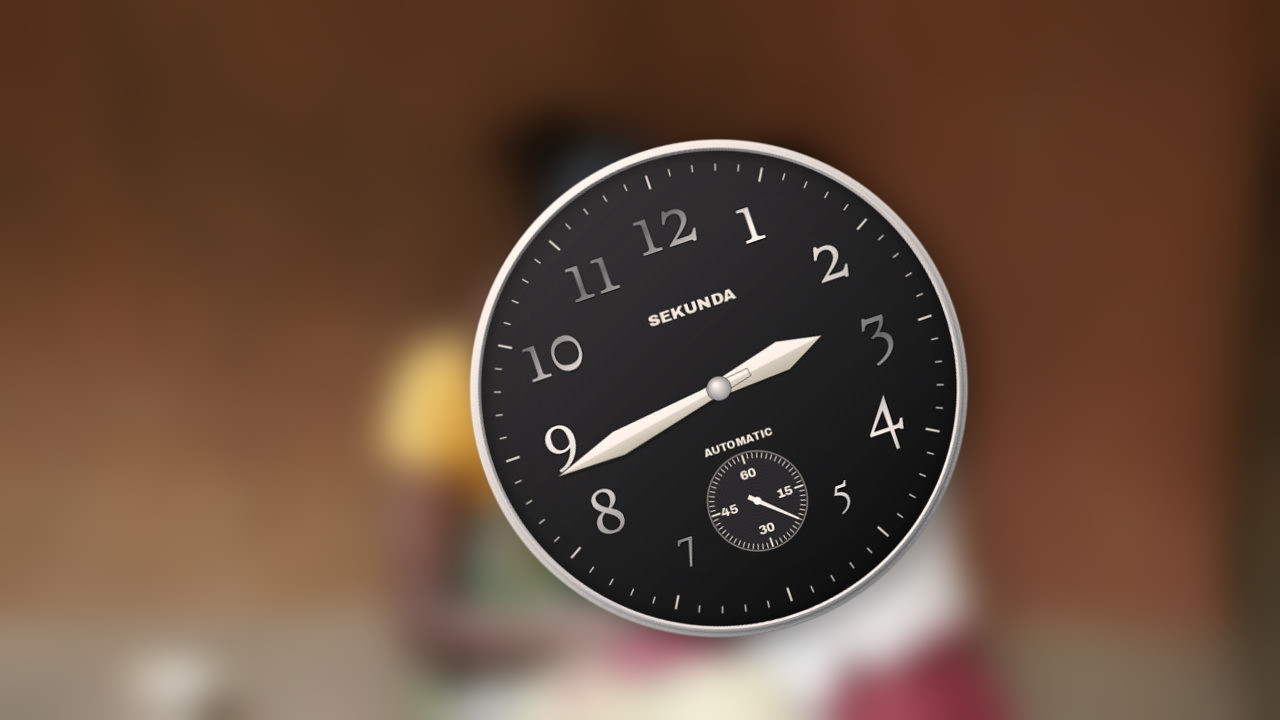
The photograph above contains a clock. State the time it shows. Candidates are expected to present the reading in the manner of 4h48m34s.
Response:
2h43m22s
